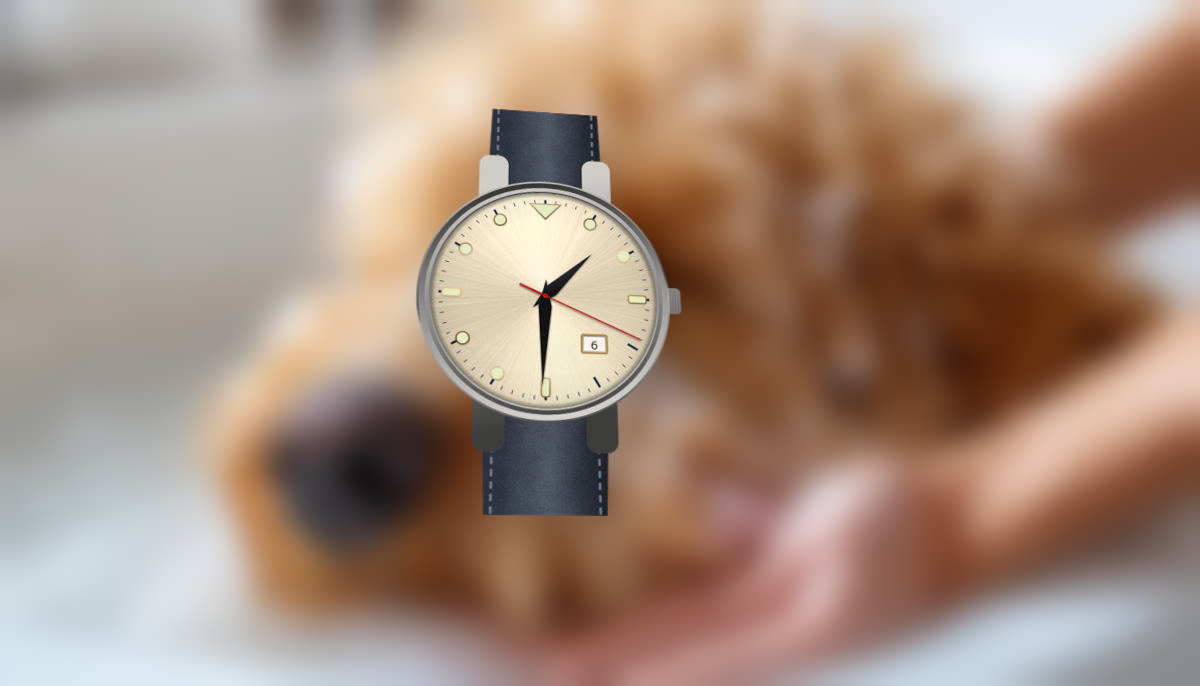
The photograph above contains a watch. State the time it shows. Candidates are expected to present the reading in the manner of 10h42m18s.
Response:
1h30m19s
